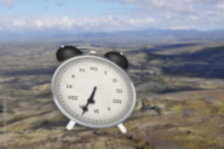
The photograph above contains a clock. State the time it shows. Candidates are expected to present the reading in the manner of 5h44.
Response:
6h34
